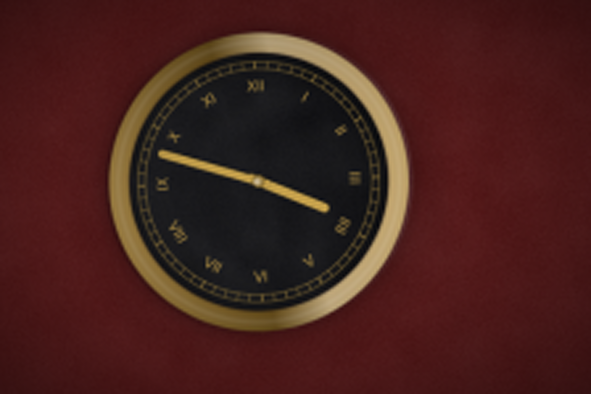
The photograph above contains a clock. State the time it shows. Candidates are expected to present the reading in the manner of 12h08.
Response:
3h48
